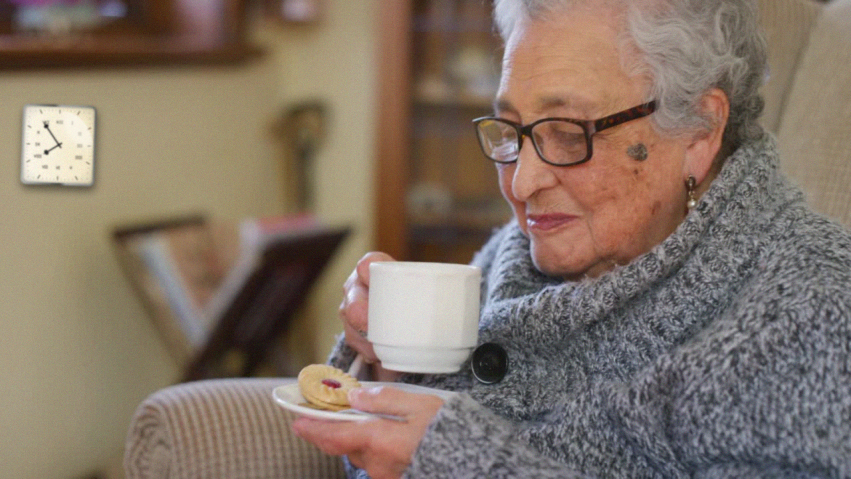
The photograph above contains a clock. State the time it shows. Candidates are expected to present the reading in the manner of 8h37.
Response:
7h54
